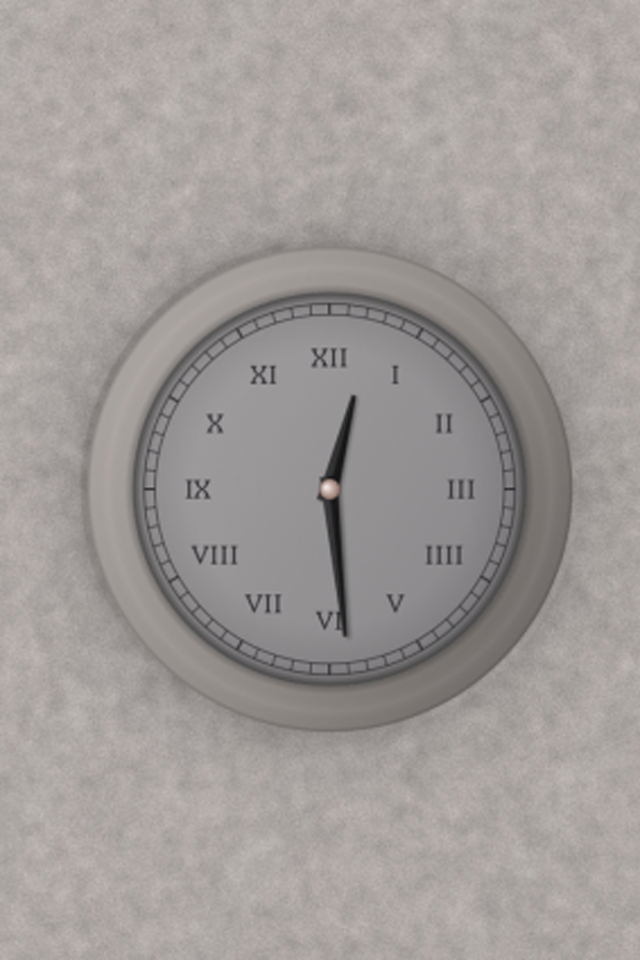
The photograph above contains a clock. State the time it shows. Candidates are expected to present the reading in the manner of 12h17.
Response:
12h29
